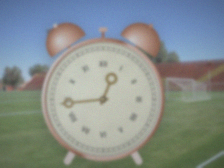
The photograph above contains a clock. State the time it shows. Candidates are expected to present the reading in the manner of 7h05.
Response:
12h44
